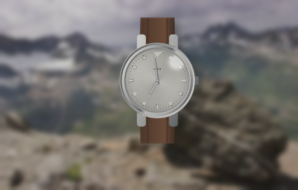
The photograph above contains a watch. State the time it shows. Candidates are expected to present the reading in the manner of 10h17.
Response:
6h59
